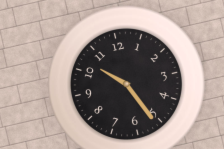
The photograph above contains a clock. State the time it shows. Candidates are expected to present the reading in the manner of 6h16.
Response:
10h26
